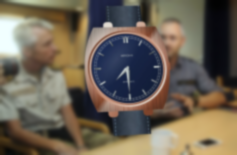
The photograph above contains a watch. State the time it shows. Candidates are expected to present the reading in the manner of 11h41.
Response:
7h30
